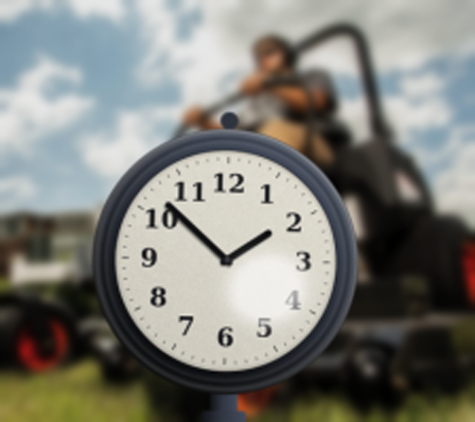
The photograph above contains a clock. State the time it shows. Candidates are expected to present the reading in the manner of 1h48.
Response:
1h52
